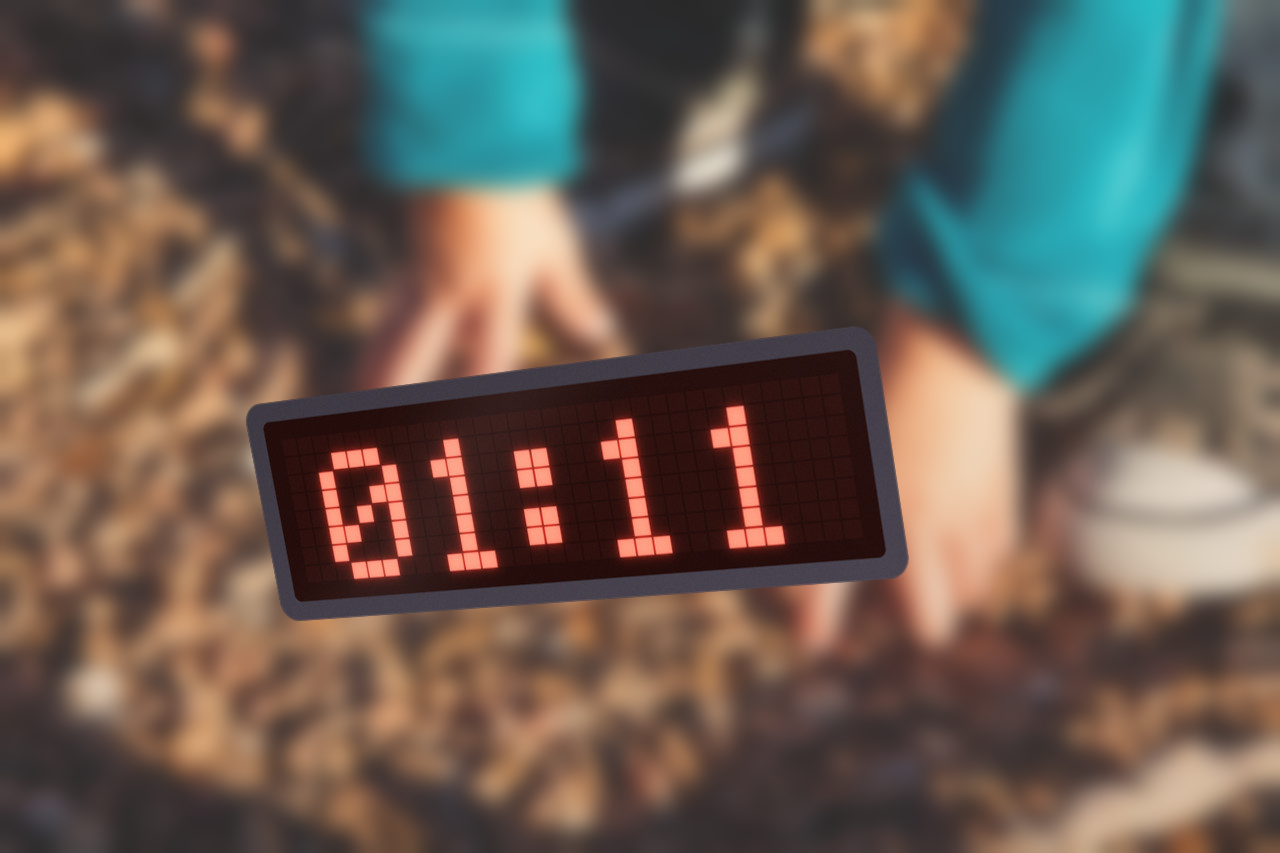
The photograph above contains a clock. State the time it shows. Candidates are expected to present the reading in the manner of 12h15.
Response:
1h11
